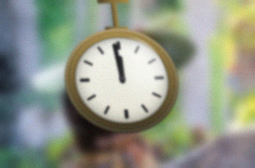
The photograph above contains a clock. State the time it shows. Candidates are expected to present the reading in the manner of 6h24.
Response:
11h59
